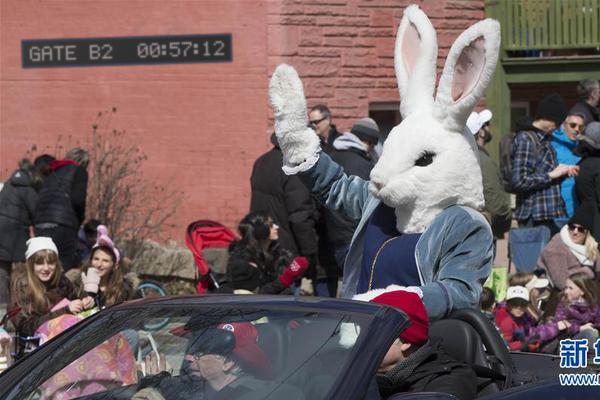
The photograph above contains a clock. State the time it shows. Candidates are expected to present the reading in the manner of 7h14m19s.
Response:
0h57m12s
